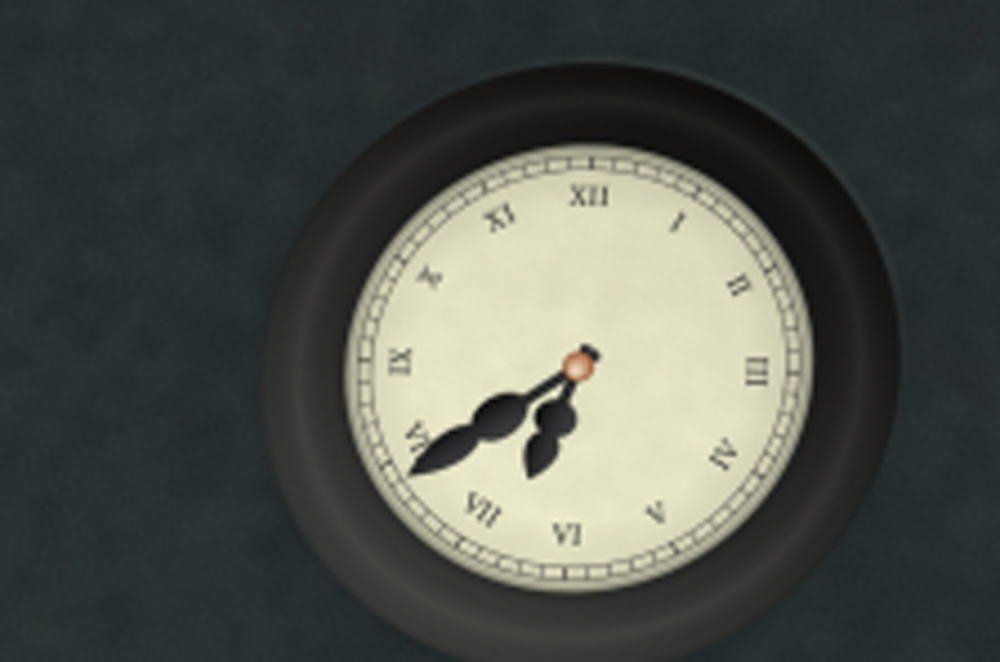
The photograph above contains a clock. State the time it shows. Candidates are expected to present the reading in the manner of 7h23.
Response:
6h39
